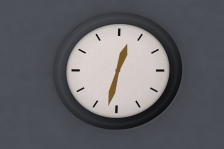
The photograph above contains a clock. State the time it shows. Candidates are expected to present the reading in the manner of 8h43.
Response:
12h32
